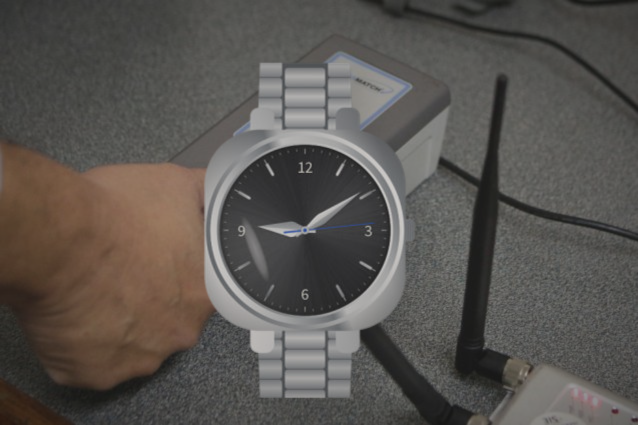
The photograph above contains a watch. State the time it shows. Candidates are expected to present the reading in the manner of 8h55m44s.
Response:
9h09m14s
